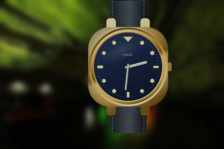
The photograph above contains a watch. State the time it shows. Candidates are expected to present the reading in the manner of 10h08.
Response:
2h31
